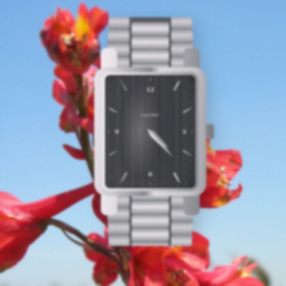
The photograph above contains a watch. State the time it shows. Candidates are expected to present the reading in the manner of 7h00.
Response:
4h23
